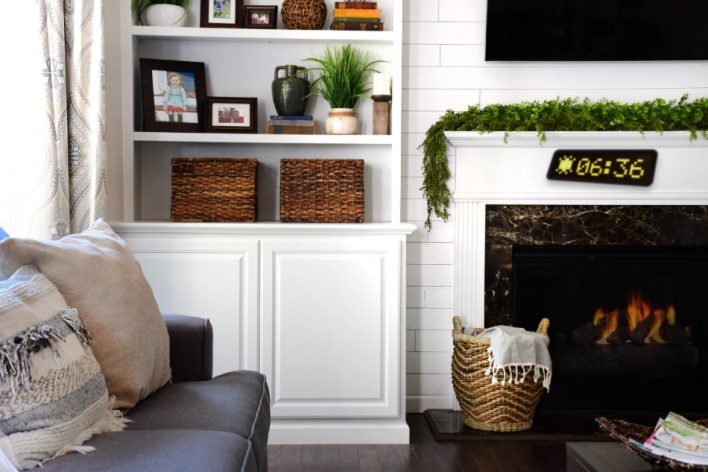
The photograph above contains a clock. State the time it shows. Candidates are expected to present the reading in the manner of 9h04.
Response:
6h36
